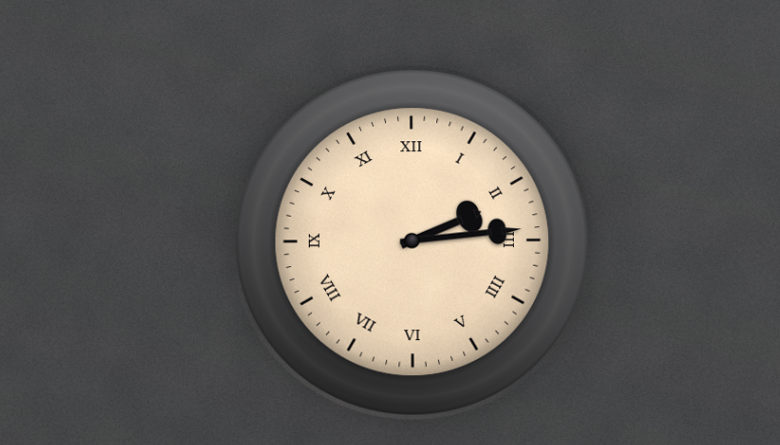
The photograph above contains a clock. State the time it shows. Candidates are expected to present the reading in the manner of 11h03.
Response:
2h14
